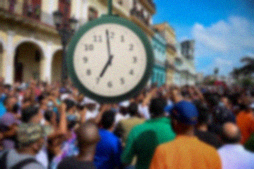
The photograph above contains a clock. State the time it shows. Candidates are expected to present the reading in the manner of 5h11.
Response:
6h59
